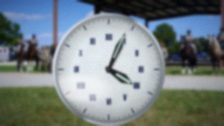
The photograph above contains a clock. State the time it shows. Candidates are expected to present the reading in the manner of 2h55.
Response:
4h04
